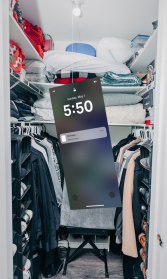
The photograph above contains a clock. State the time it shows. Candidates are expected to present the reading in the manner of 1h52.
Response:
5h50
